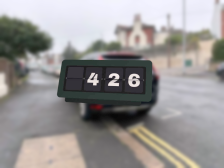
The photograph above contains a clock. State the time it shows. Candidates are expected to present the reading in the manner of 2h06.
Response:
4h26
